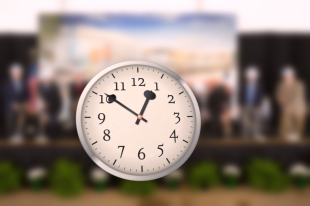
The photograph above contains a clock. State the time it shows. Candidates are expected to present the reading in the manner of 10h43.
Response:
12h51
